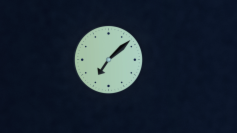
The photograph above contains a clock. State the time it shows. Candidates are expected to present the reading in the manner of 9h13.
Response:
7h08
